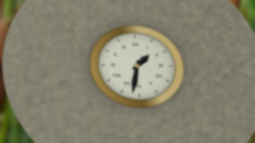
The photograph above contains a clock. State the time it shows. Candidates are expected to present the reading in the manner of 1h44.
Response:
1h32
